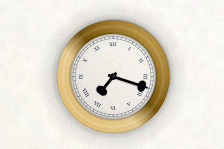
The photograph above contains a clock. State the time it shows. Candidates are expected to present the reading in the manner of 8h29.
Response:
7h18
